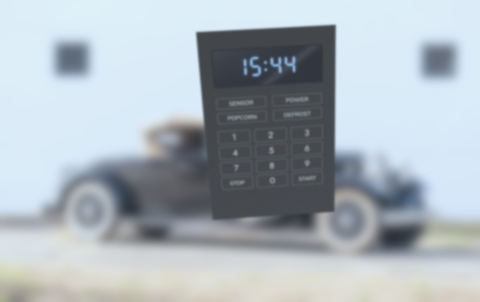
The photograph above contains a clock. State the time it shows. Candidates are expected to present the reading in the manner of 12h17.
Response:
15h44
